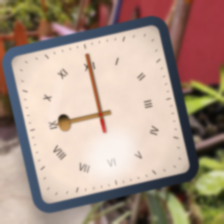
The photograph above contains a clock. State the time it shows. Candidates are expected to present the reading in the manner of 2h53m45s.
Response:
9h00m00s
